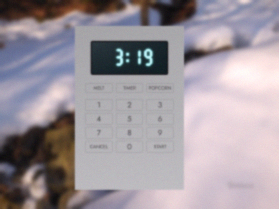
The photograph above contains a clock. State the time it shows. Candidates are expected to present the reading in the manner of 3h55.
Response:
3h19
